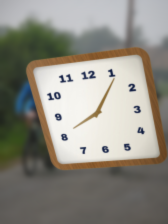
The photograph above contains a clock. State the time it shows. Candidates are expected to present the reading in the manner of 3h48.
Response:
8h06
